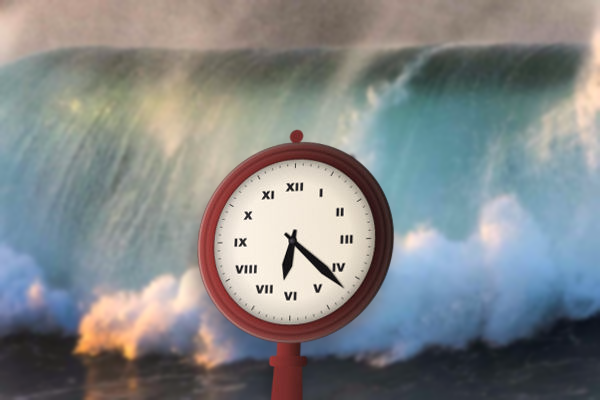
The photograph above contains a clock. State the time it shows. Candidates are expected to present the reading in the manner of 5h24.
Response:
6h22
